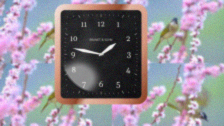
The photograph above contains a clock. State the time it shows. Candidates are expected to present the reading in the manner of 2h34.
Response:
1h47
